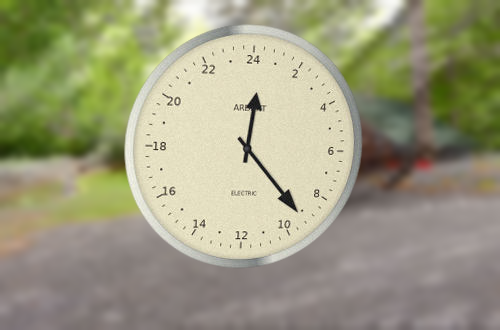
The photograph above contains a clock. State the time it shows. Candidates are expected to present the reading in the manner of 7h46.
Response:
0h23
